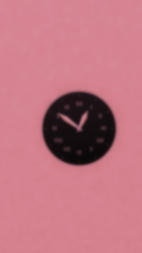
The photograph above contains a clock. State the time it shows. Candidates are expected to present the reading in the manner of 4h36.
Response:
12h51
